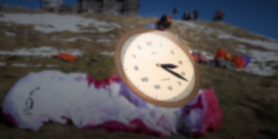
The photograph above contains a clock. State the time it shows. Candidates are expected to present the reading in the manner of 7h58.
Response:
3h22
